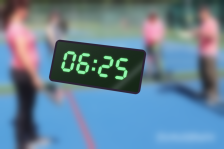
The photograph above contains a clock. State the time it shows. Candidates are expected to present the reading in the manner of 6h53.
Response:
6h25
